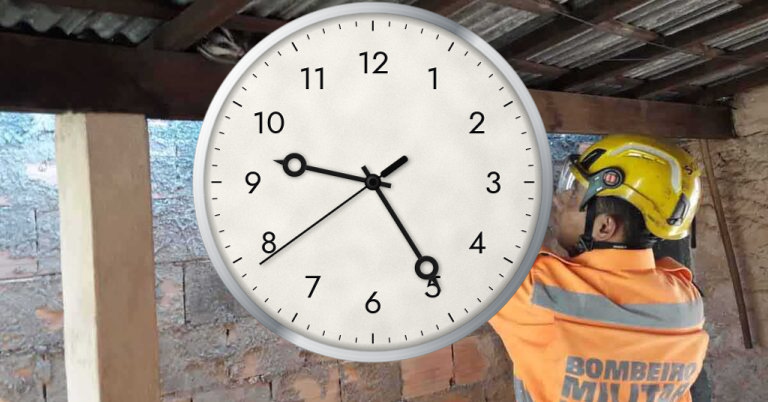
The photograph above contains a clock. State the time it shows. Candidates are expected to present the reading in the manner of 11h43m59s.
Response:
9h24m39s
